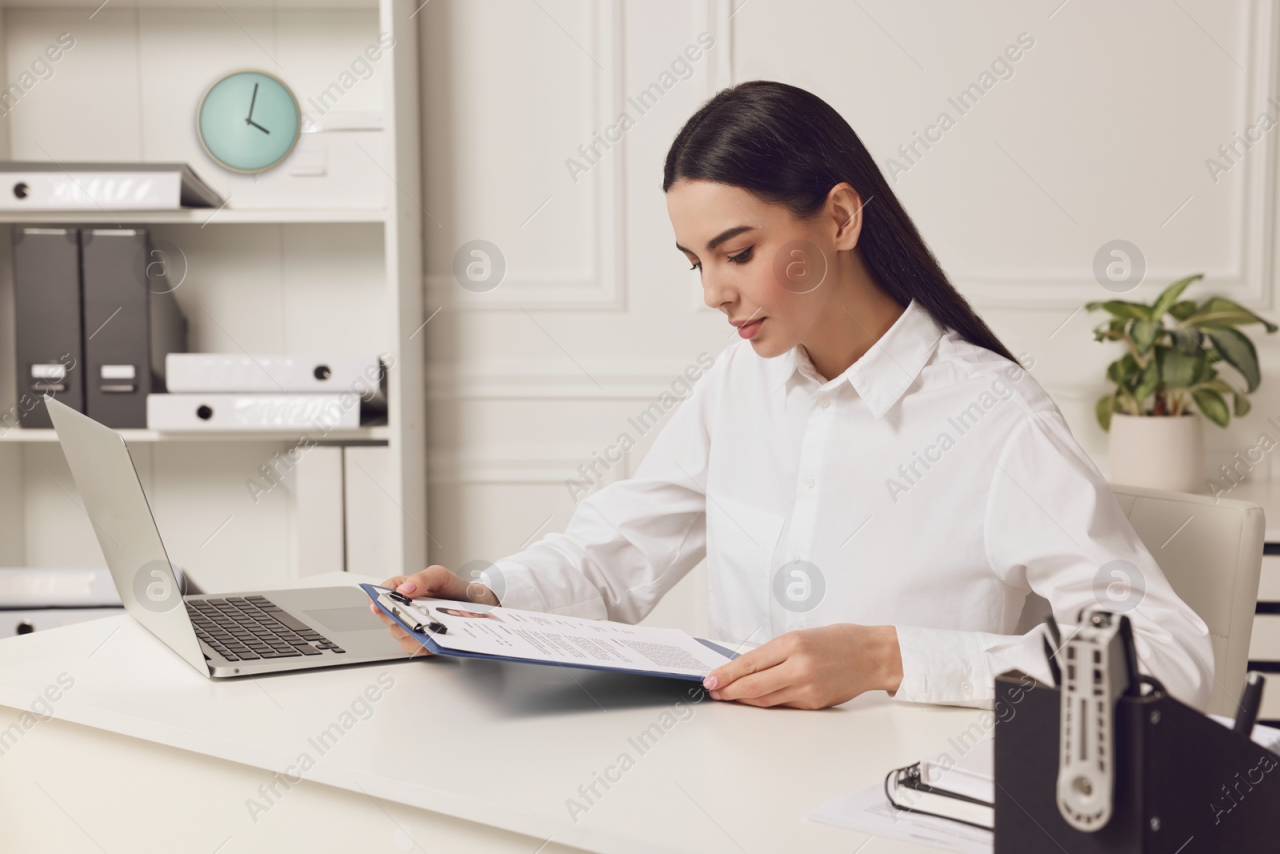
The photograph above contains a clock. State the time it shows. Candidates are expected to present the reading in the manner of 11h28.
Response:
4h02
